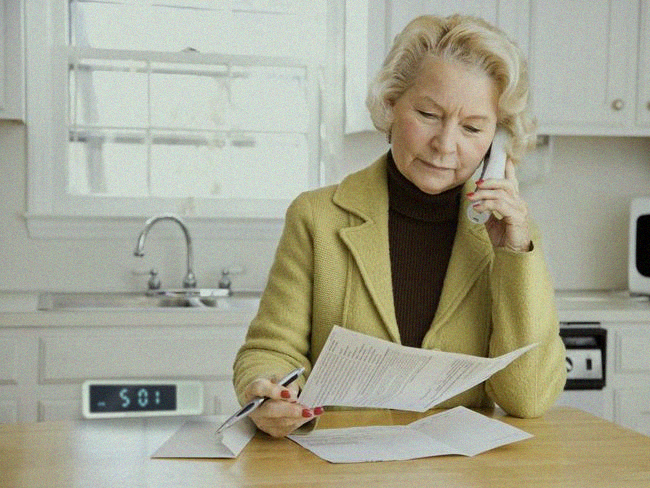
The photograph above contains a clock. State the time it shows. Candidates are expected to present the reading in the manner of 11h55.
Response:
5h01
